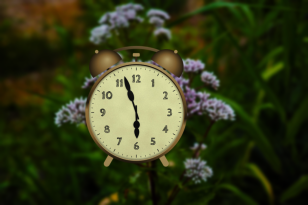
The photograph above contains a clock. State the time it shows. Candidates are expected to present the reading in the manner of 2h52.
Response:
5h57
